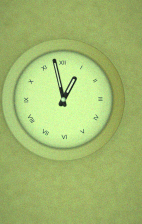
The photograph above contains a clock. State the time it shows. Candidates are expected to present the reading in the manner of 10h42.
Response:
12h58
